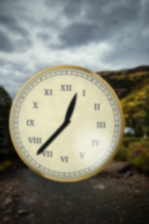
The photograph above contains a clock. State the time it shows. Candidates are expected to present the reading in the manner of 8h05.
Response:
12h37
